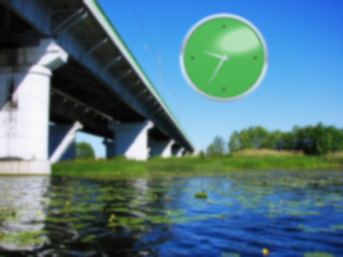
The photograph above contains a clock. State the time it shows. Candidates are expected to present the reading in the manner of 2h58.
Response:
9h35
